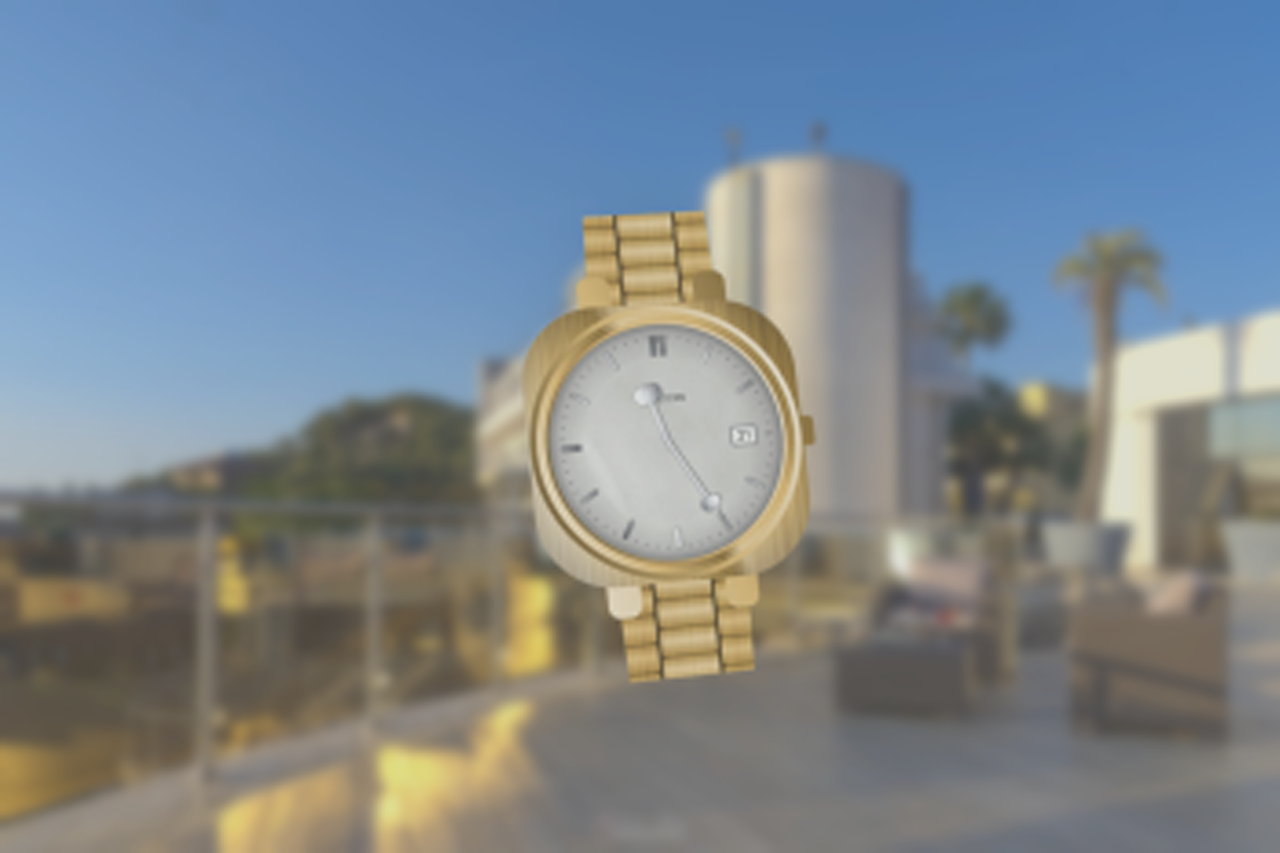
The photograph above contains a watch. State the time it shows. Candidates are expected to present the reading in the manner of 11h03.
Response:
11h25
